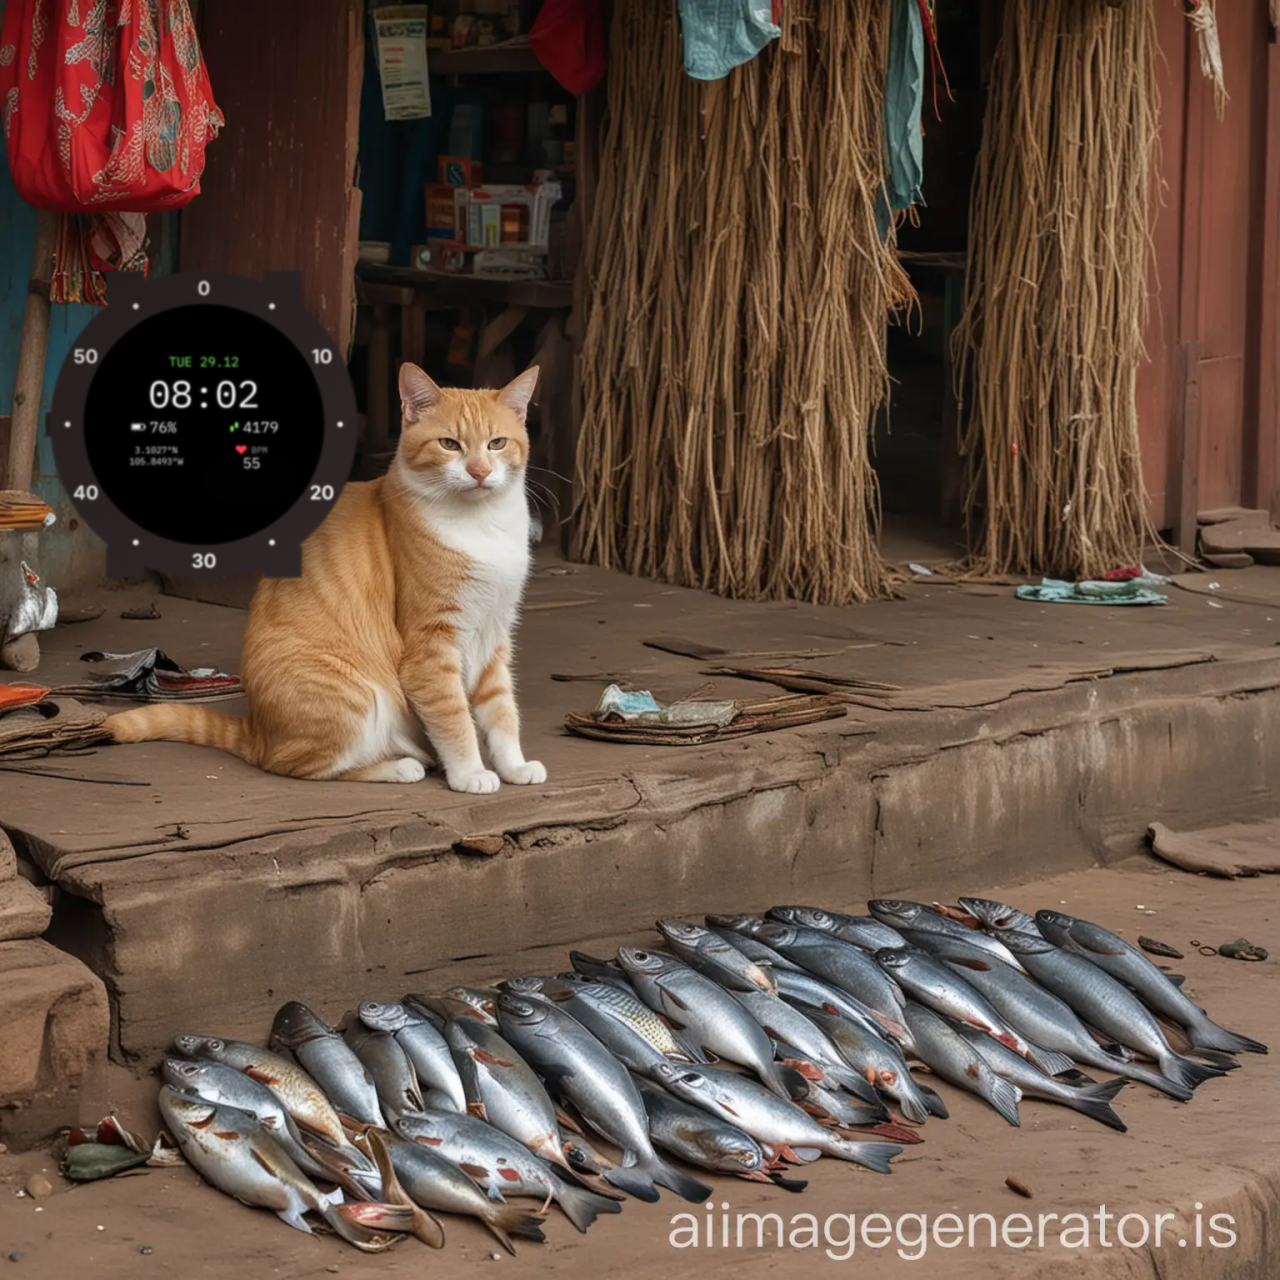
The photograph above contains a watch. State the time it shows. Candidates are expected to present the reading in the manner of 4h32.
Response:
8h02
